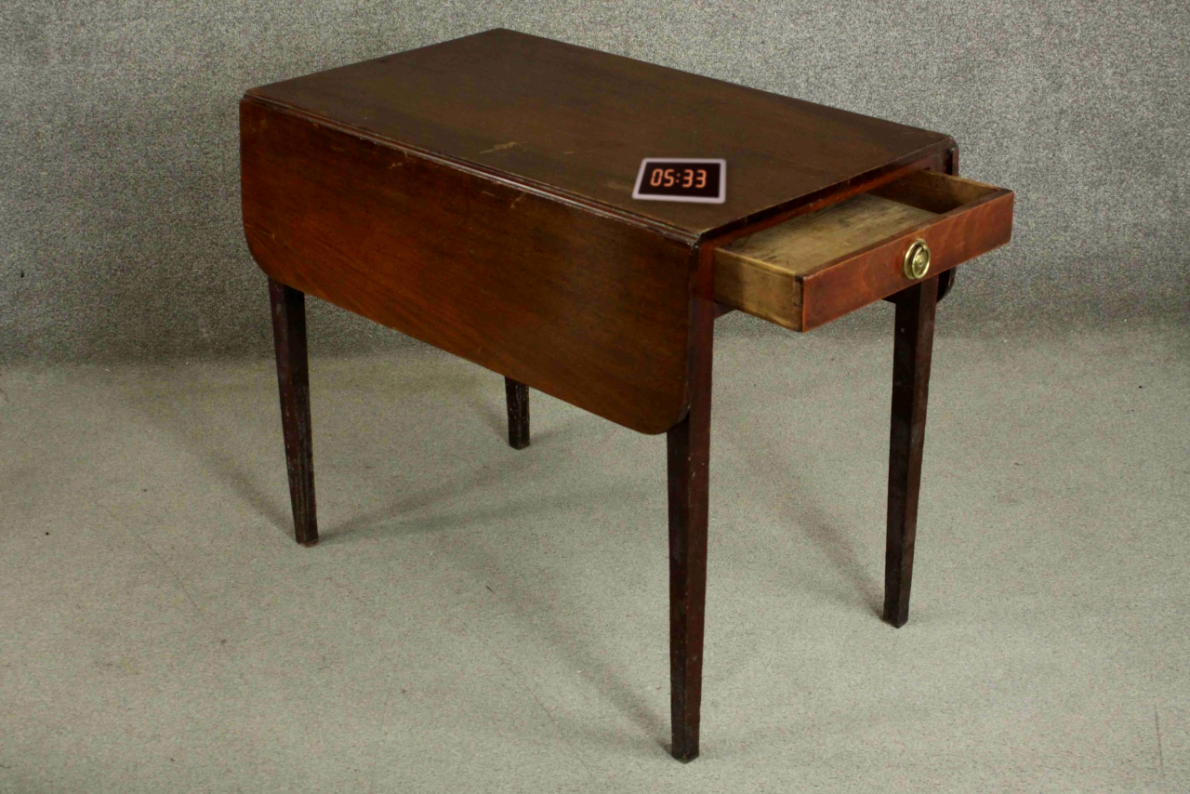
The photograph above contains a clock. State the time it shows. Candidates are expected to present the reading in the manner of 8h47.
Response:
5h33
